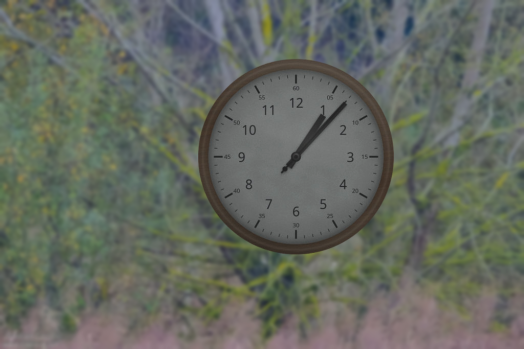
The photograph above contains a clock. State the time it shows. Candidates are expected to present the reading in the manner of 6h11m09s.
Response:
1h07m07s
